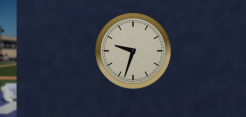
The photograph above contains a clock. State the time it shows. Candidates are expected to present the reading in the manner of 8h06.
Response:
9h33
